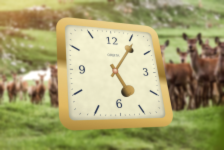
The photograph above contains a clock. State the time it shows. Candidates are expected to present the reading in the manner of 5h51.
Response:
5h06
